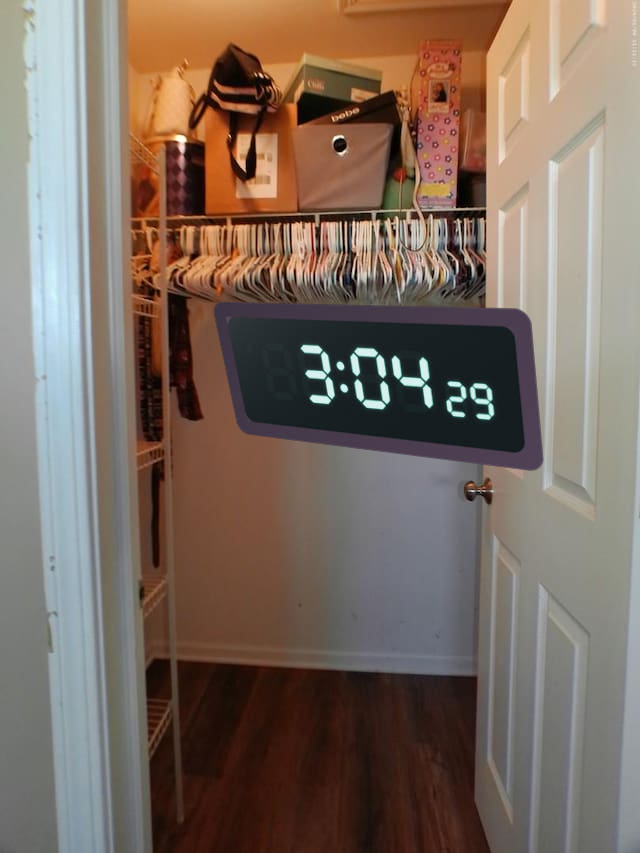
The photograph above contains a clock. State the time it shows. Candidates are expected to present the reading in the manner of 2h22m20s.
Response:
3h04m29s
